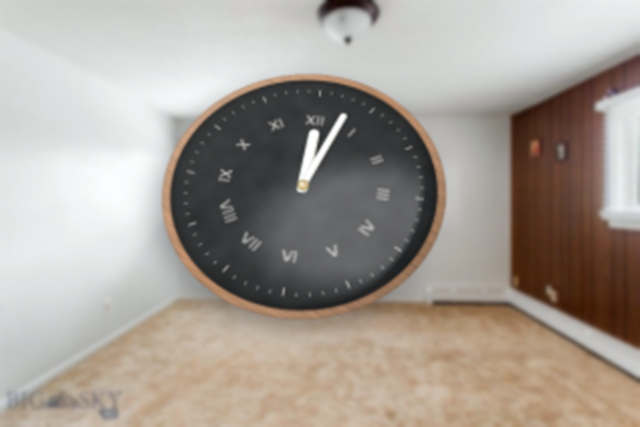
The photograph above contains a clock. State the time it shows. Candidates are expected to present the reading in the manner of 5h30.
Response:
12h03
